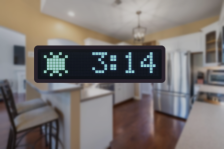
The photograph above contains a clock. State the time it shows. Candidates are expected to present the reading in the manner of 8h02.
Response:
3h14
